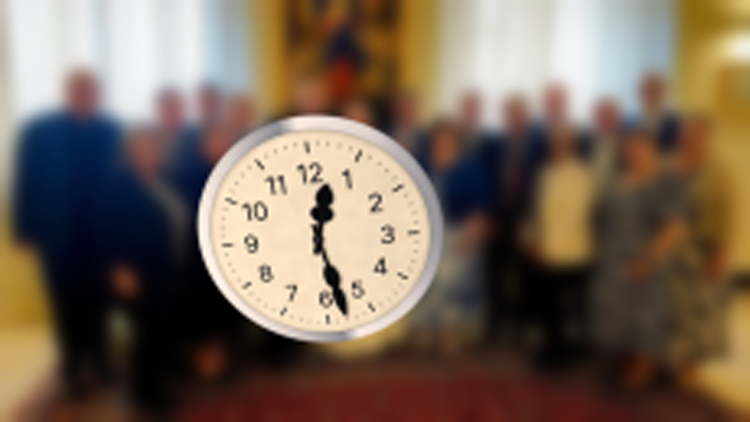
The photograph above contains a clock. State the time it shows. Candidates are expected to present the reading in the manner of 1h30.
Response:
12h28
